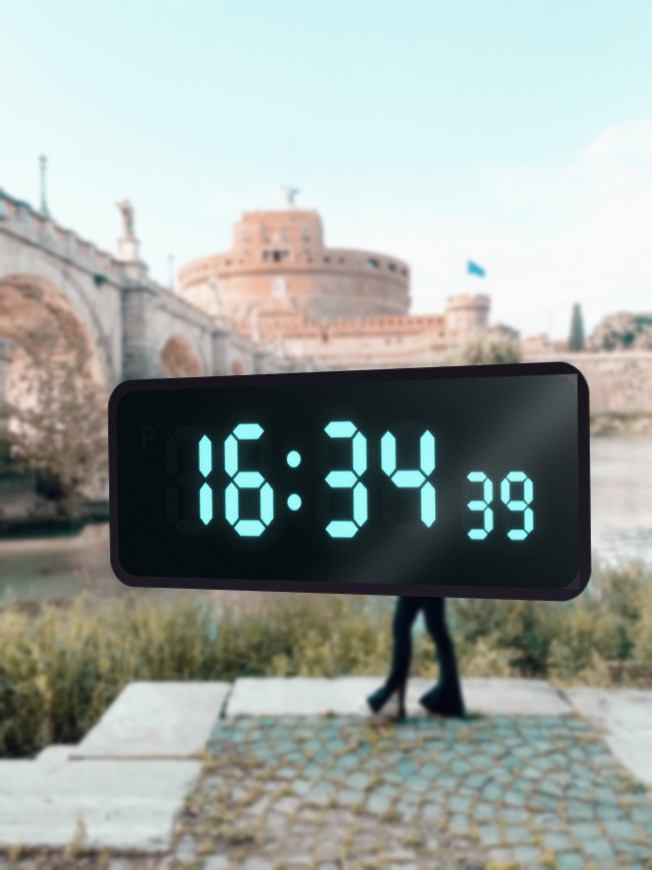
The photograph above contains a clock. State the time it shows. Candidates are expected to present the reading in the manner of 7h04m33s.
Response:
16h34m39s
